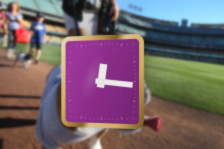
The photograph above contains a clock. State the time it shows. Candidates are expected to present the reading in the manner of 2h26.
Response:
12h16
